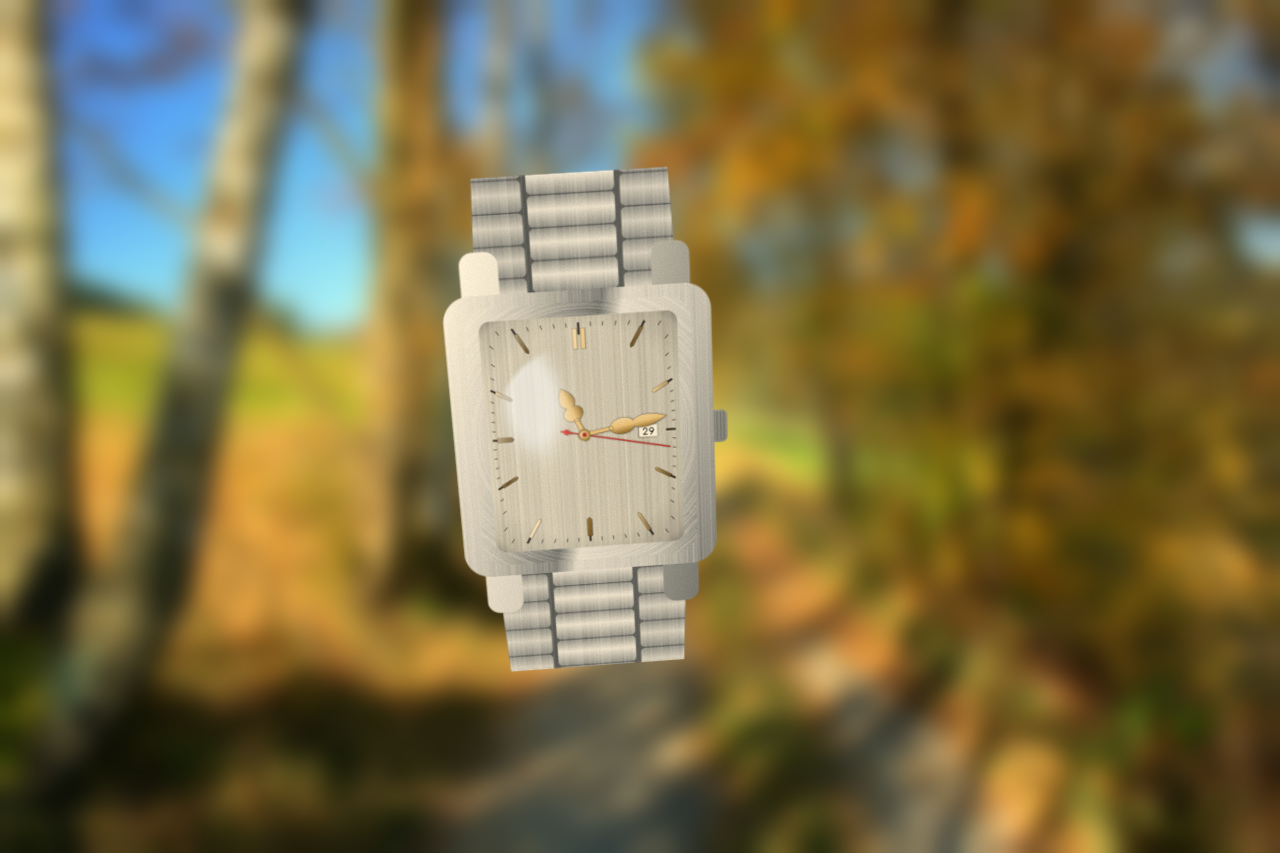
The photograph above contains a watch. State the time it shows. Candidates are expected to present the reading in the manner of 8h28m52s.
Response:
11h13m17s
